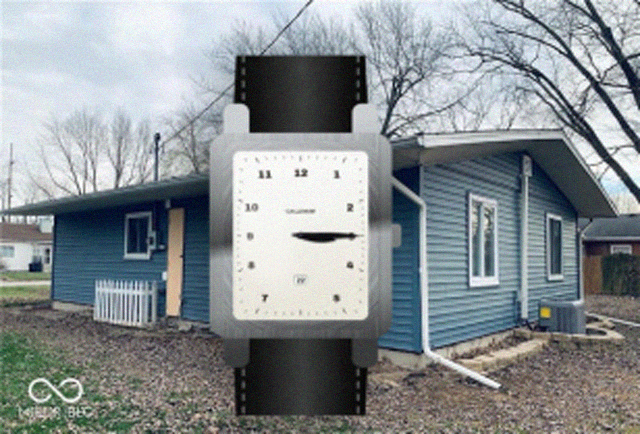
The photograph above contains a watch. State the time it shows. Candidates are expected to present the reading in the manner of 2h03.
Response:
3h15
